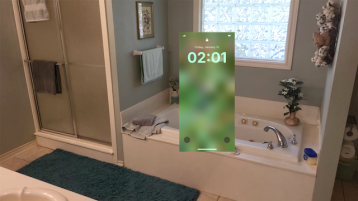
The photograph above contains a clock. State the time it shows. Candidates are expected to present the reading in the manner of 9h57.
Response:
2h01
